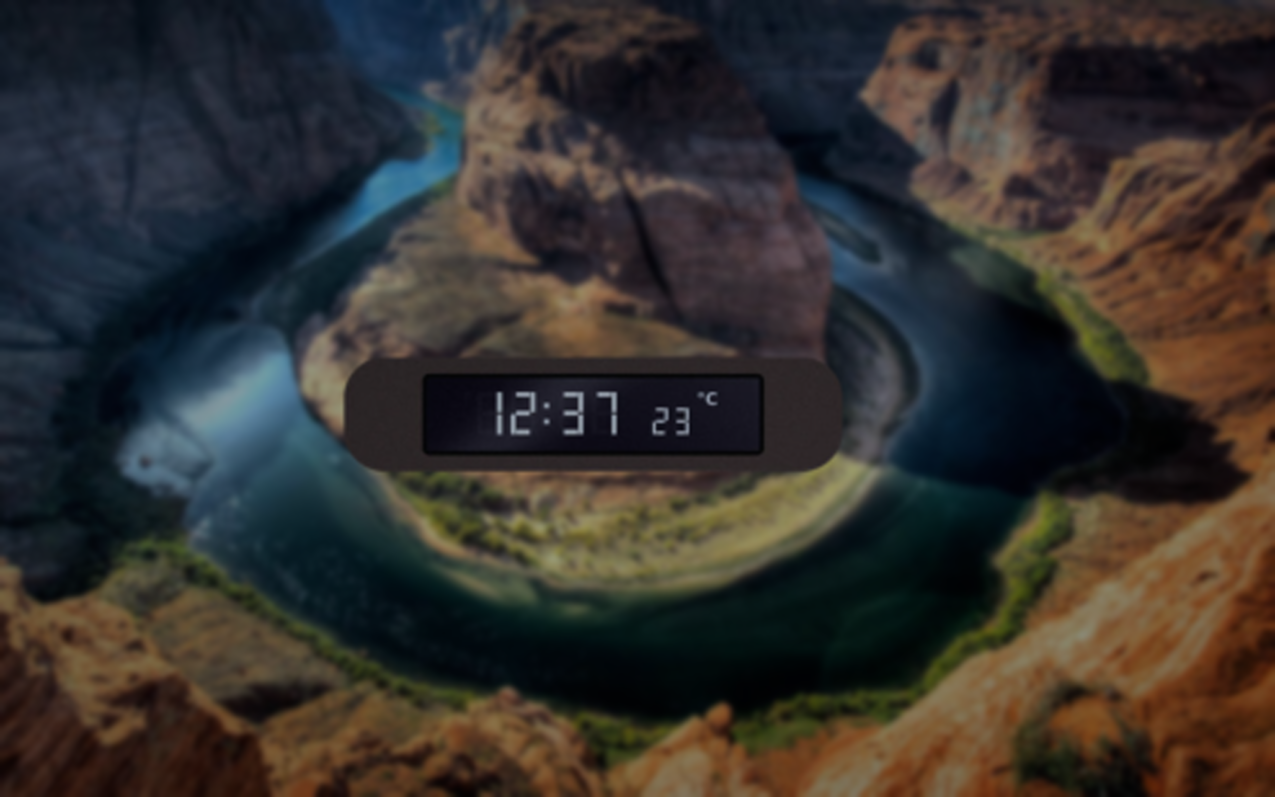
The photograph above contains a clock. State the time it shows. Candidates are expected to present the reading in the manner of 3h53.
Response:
12h37
